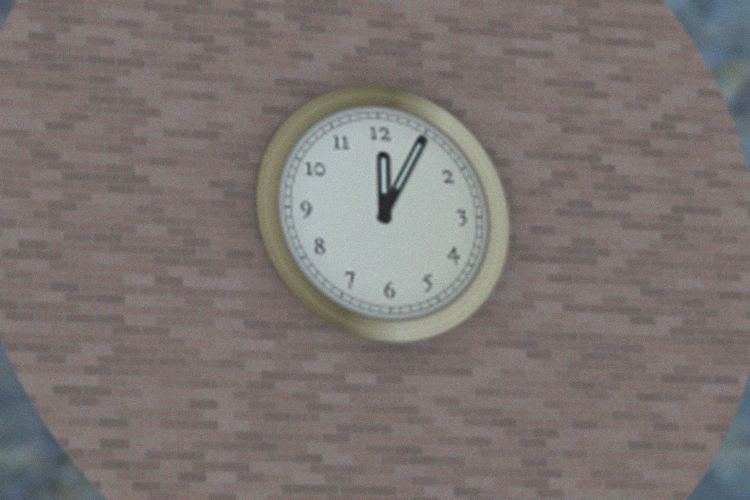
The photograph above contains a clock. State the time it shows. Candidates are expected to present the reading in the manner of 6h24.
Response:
12h05
